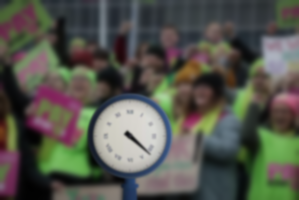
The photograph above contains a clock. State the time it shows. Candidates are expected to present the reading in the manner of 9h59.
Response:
4h22
